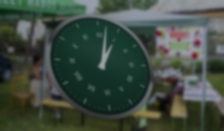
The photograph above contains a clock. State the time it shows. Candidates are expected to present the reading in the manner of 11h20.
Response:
1h02
